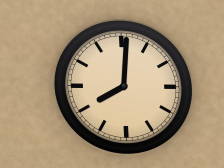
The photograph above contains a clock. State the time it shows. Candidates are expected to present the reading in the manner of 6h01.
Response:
8h01
